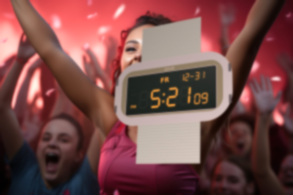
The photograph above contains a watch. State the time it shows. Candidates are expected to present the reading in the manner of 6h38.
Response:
5h21
